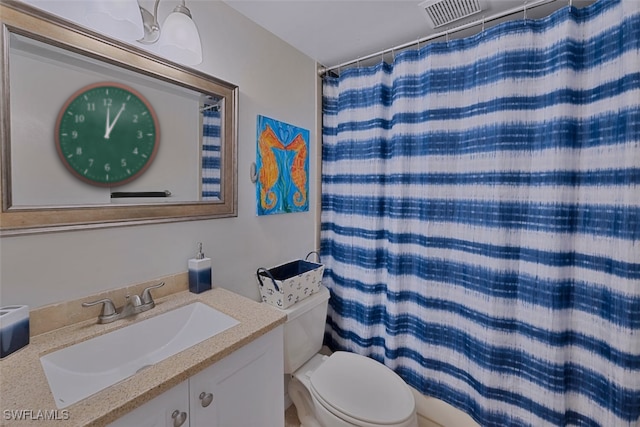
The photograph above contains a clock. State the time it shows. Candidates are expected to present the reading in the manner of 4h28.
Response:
12h05
